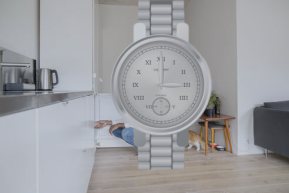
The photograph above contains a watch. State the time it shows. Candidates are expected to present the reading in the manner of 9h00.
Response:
3h00
